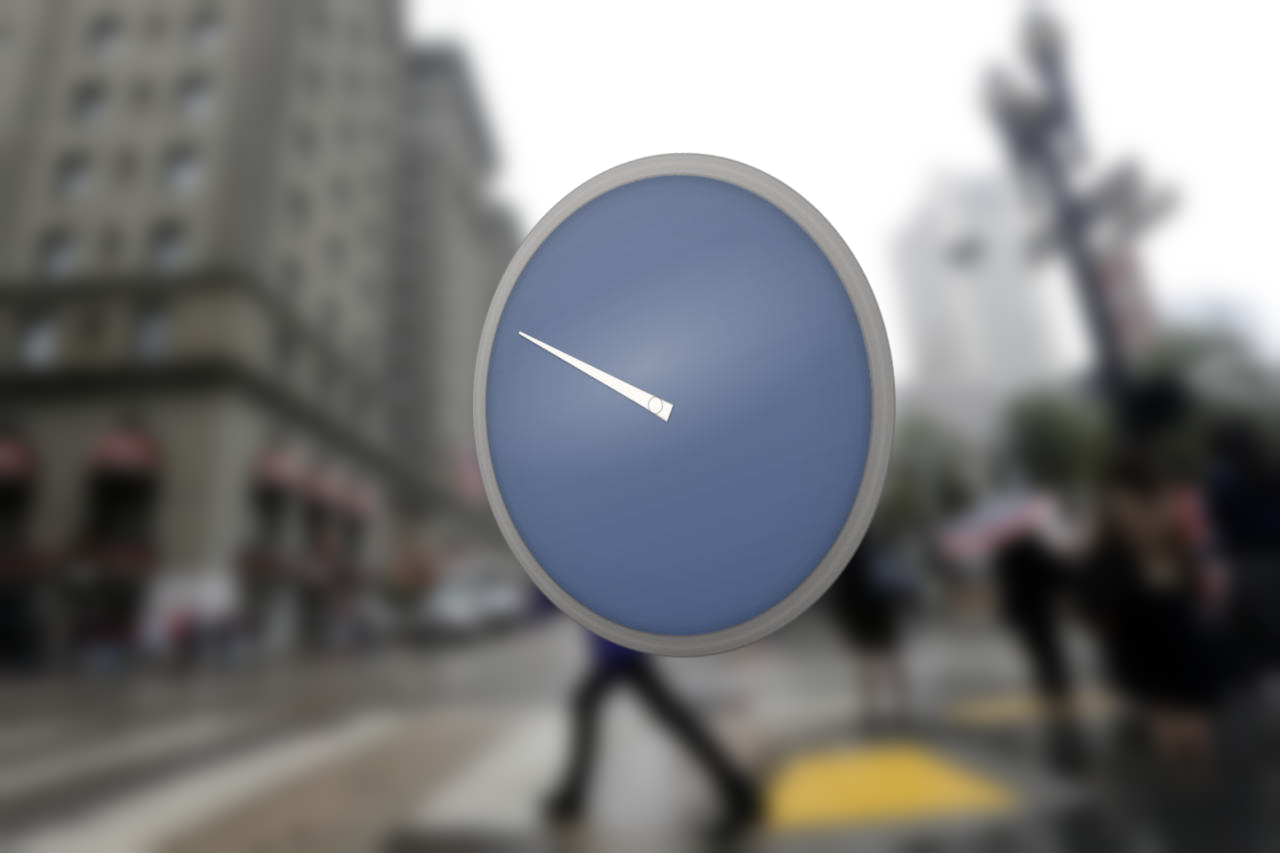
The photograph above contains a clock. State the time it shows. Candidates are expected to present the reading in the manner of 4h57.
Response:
9h49
